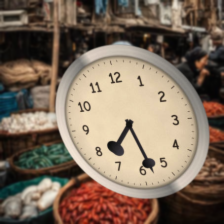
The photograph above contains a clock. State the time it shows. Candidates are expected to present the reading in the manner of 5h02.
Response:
7h28
